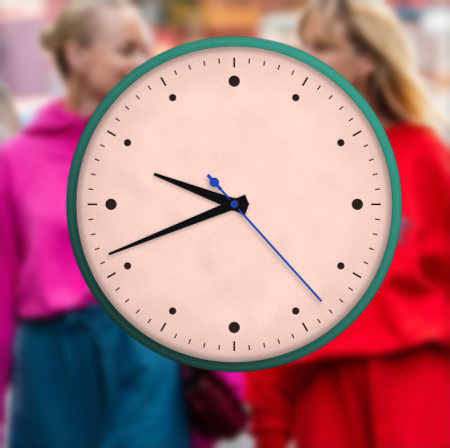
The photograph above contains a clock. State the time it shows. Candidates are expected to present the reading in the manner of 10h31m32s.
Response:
9h41m23s
